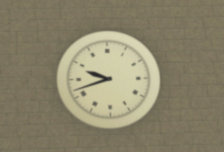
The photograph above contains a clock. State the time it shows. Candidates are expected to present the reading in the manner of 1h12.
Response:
9h42
